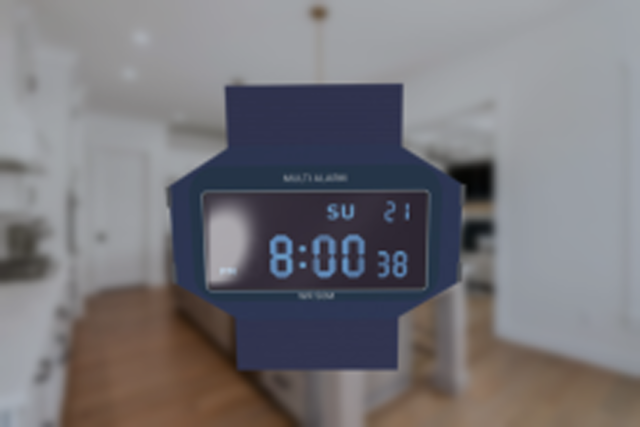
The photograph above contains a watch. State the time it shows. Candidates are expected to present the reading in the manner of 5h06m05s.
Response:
8h00m38s
